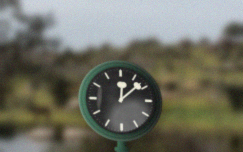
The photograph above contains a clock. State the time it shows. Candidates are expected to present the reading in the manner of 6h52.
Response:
12h08
